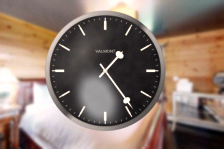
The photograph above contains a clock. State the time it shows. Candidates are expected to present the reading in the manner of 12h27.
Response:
1h24
